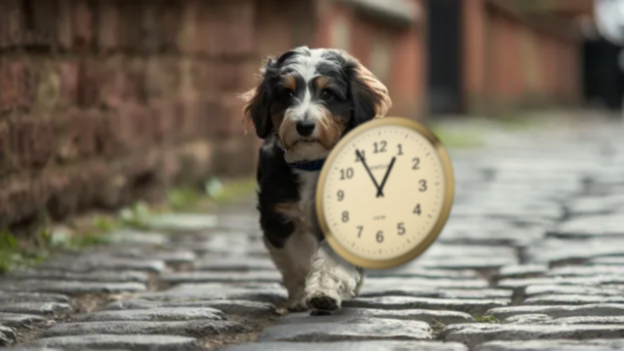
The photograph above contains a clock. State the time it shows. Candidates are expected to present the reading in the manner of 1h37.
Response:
12h55
